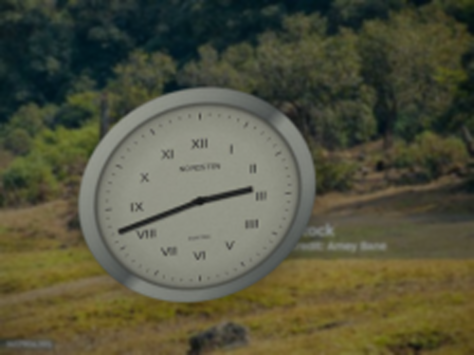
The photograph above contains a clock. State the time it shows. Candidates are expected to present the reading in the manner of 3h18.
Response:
2h42
